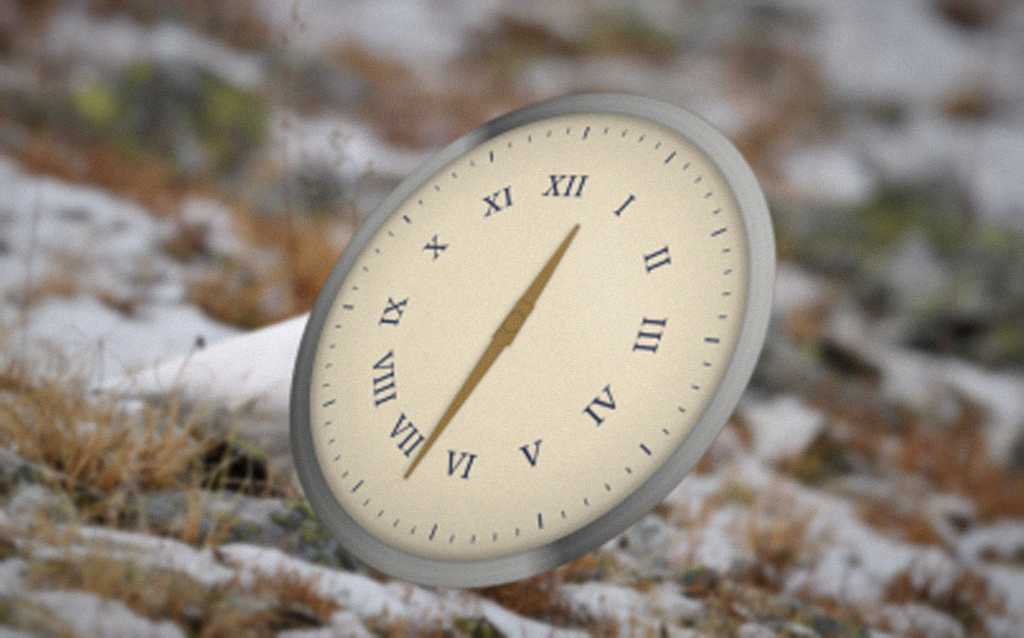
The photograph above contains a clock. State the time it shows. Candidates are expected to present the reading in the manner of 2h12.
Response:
12h33
